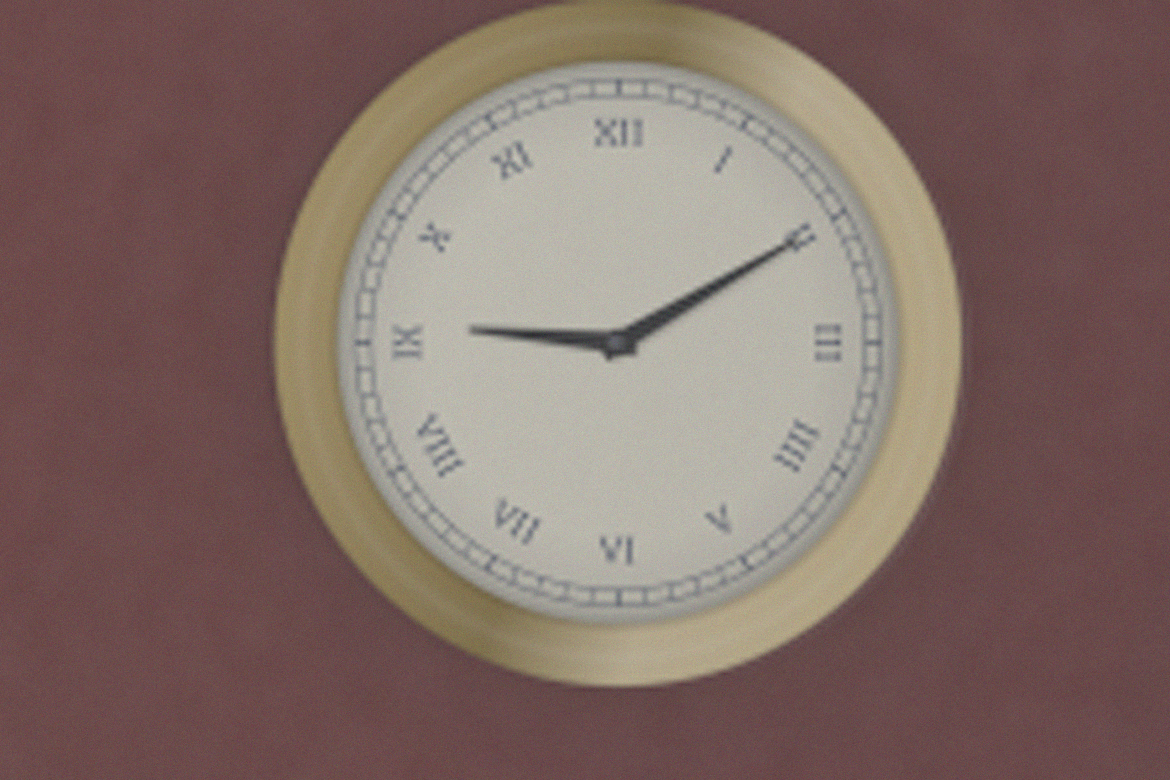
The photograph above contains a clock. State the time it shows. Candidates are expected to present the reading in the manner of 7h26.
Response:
9h10
